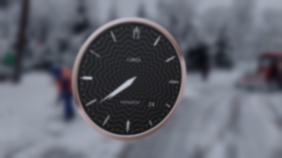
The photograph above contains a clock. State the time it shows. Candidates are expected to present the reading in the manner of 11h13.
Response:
7h39
